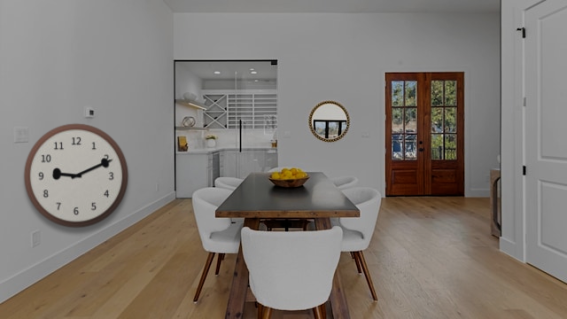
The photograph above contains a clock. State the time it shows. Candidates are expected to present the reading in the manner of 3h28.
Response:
9h11
